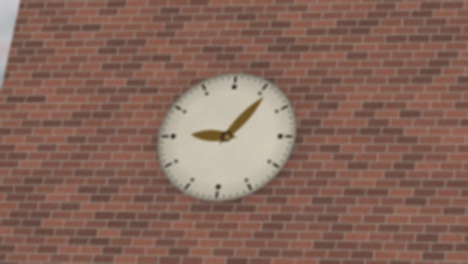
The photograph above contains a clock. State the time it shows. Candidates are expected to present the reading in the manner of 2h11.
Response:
9h06
